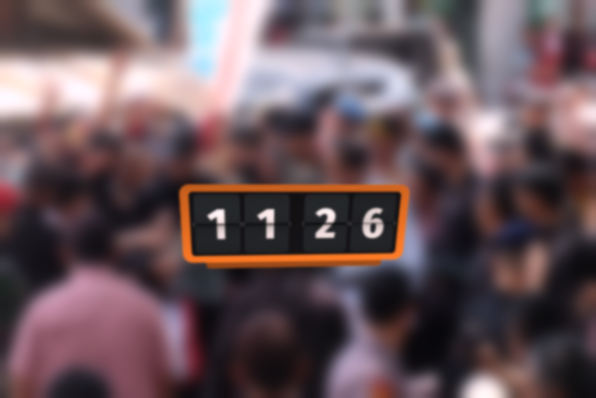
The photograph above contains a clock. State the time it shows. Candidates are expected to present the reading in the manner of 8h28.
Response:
11h26
